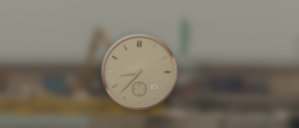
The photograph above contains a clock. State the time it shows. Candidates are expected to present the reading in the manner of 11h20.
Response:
8h37
